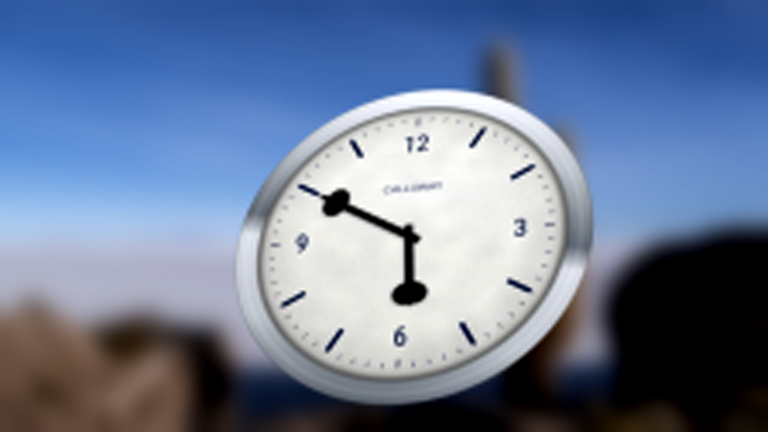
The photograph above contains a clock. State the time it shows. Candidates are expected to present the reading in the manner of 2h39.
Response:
5h50
